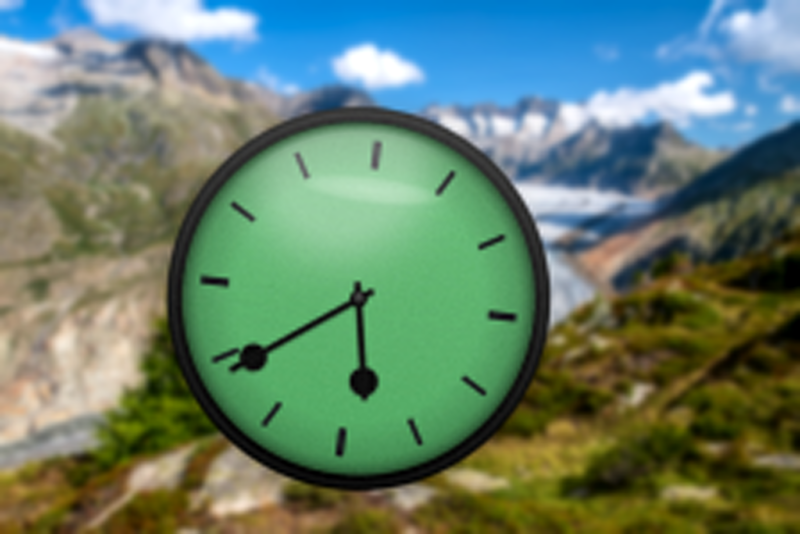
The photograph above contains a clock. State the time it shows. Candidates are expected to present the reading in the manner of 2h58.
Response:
5h39
